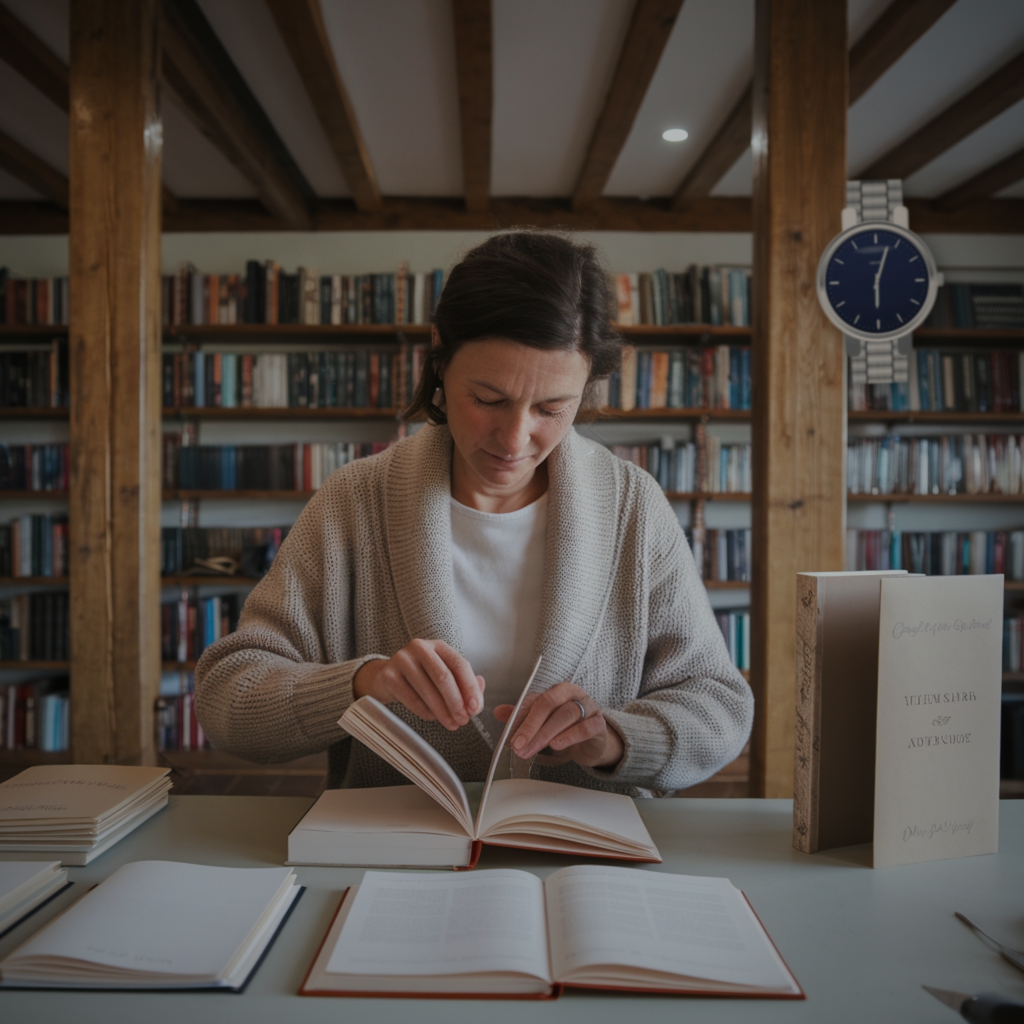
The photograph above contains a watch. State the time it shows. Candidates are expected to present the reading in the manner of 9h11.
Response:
6h03
